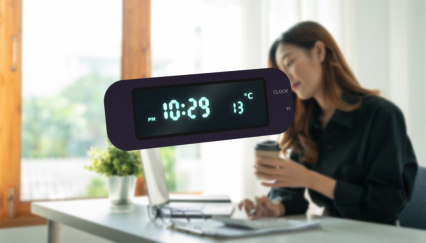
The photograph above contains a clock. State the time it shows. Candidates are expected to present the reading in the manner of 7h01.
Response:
10h29
